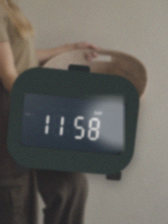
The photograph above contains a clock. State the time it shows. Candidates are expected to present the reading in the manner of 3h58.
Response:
11h58
